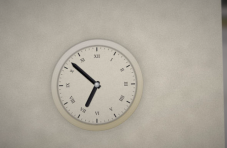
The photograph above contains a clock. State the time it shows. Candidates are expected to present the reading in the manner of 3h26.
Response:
6h52
